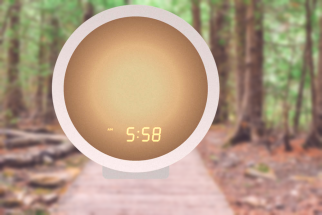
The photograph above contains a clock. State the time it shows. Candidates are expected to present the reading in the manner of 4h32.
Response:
5h58
